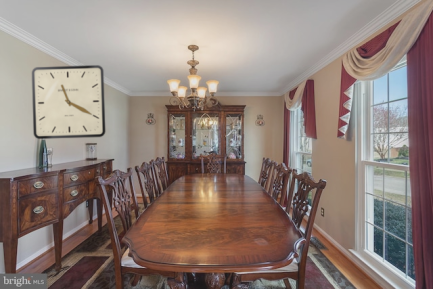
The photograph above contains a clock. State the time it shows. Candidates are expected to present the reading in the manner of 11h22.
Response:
11h20
